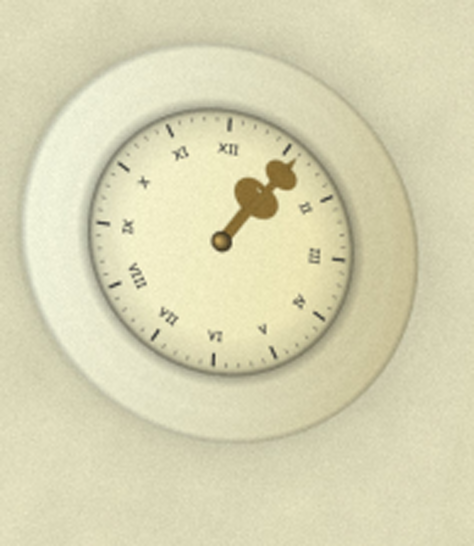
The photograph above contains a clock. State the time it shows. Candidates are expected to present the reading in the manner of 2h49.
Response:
1h06
